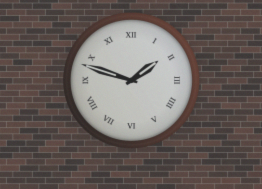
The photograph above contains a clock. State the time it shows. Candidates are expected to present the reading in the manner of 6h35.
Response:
1h48
